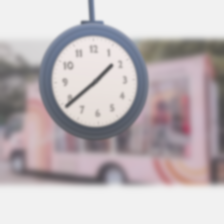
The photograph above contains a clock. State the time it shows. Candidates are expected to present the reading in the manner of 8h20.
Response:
1h39
